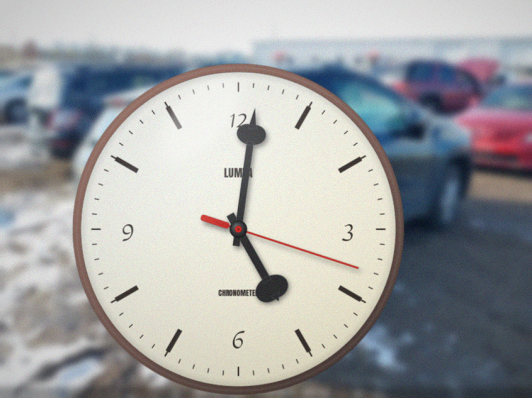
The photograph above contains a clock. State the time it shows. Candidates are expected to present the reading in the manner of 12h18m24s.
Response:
5h01m18s
